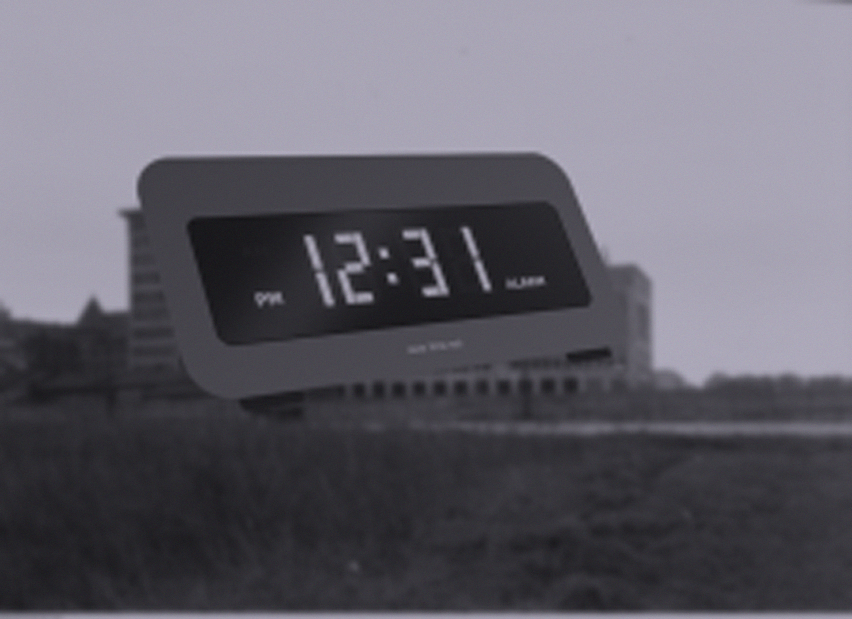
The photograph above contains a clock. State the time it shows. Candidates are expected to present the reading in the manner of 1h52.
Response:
12h31
